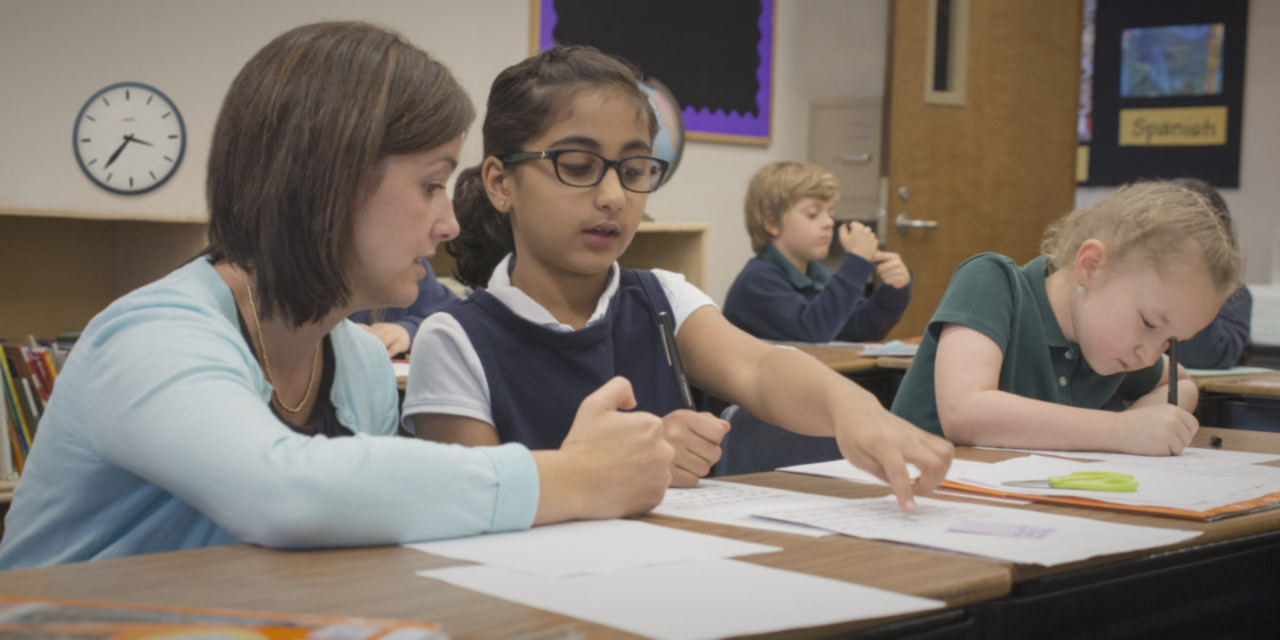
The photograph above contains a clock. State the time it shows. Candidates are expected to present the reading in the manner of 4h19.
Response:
3h37
